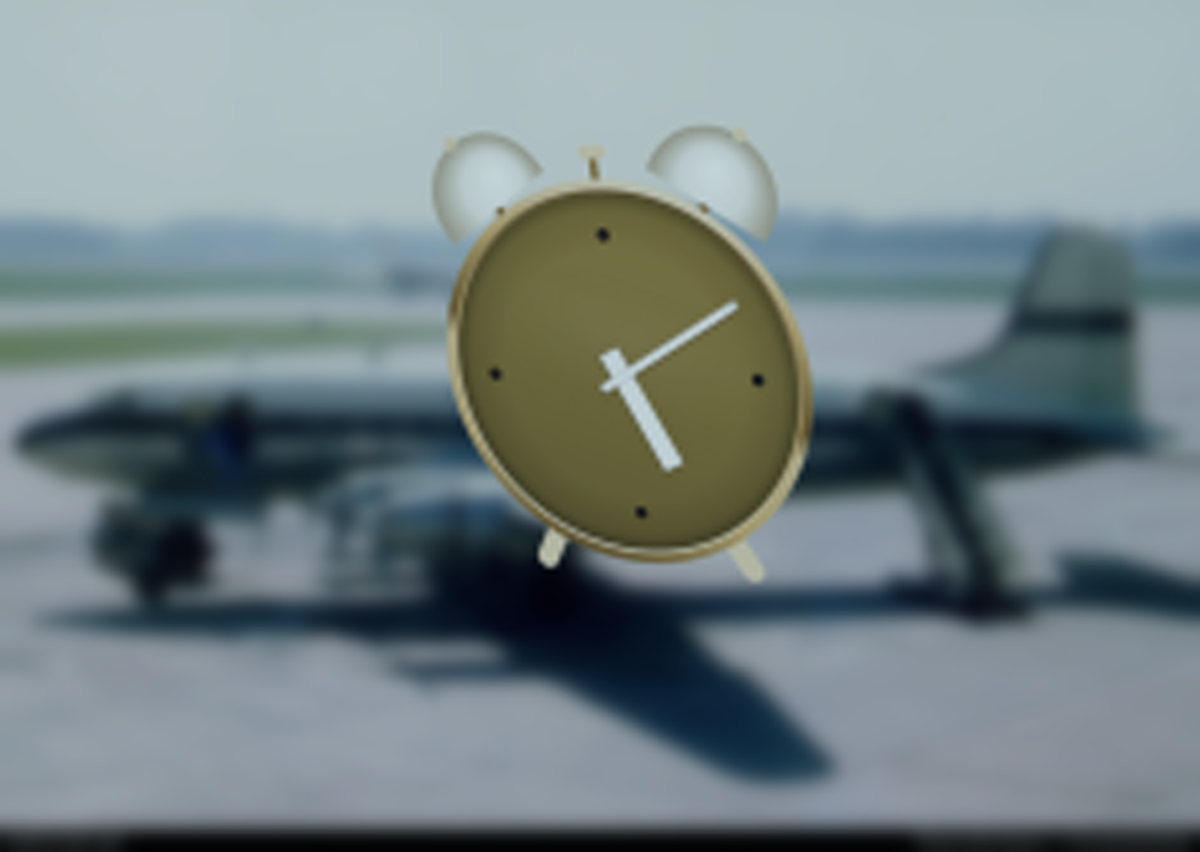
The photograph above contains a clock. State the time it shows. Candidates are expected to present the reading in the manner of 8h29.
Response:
5h10
